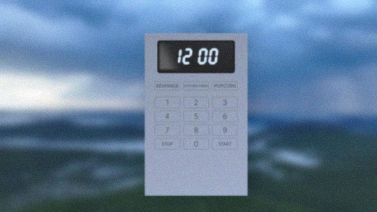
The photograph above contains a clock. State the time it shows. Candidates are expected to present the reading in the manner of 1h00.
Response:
12h00
